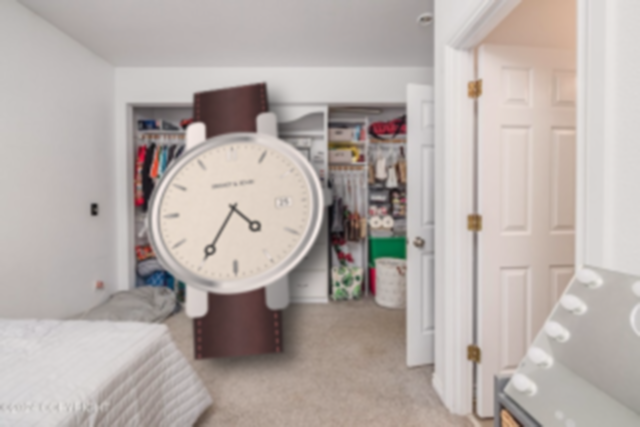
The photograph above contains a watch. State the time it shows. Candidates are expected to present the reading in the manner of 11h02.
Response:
4h35
